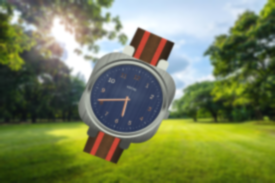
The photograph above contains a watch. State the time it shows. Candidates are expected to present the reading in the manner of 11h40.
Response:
5h41
